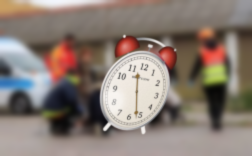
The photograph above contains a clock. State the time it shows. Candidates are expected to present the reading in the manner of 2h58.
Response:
11h27
